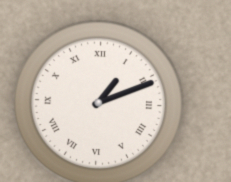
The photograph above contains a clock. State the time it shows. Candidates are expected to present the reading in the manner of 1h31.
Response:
1h11
